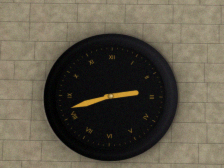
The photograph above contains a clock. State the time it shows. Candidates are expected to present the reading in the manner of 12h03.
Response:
2h42
